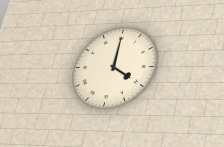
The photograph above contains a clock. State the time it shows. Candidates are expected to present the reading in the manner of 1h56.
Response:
4h00
